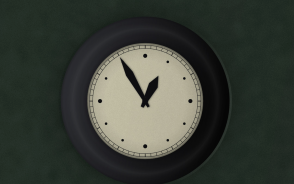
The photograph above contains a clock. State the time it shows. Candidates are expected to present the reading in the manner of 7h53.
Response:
12h55
